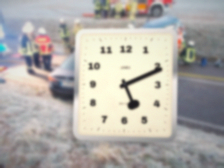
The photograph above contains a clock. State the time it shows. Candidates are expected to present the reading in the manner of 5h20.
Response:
5h11
